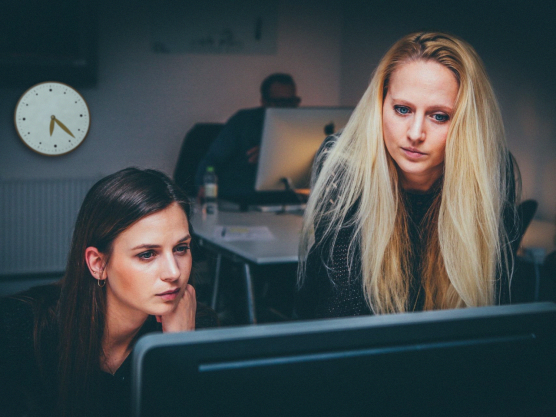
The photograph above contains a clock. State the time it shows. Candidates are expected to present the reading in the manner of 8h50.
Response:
6h23
